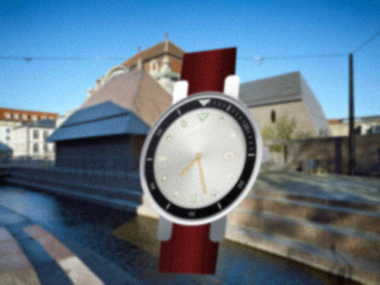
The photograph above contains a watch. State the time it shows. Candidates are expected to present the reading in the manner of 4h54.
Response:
7h27
